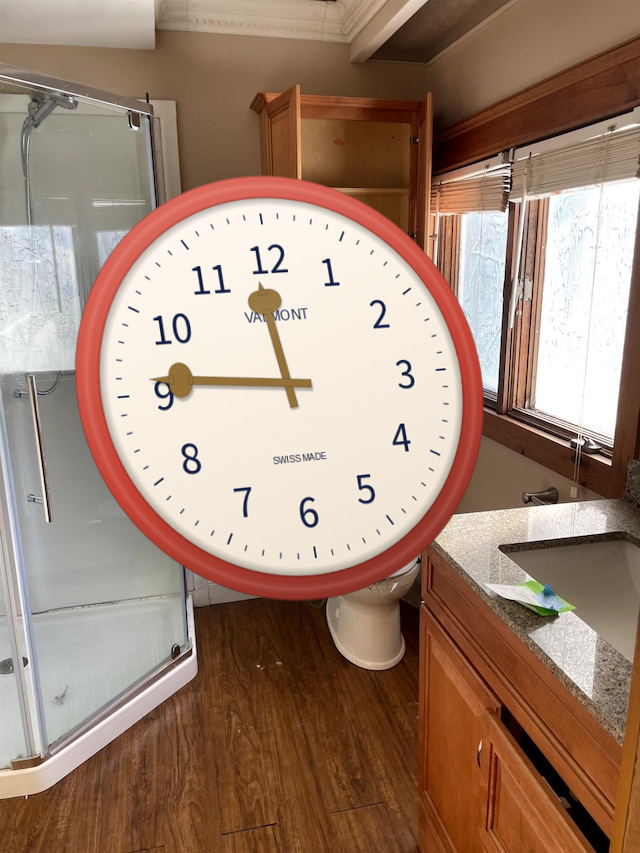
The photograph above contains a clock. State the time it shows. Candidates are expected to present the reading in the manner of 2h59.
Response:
11h46
